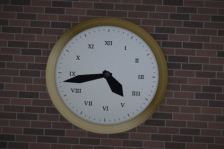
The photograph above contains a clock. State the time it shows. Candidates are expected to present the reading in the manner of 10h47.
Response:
4h43
